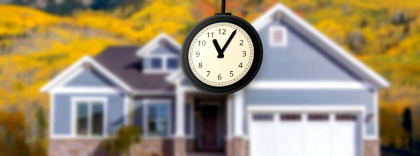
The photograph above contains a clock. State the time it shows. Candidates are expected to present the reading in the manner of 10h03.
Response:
11h05
